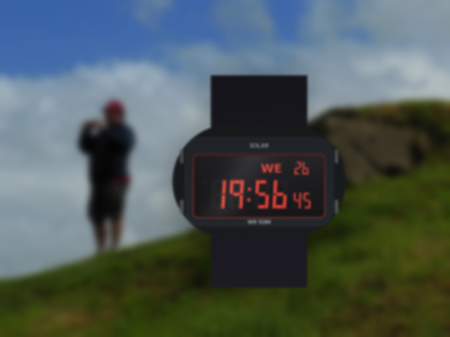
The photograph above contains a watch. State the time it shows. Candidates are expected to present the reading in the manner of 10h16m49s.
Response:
19h56m45s
